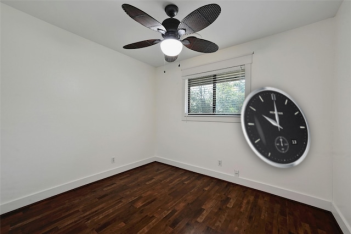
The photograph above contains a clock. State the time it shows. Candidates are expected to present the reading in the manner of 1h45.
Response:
10h00
